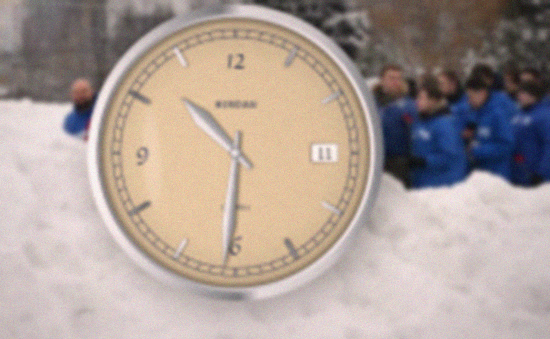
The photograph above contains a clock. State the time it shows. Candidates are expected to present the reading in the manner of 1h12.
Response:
10h31
